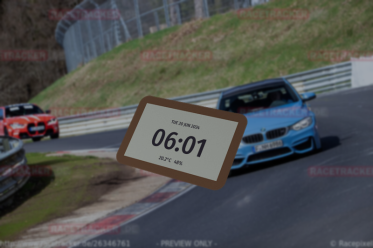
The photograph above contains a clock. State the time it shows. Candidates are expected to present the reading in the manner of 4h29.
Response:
6h01
